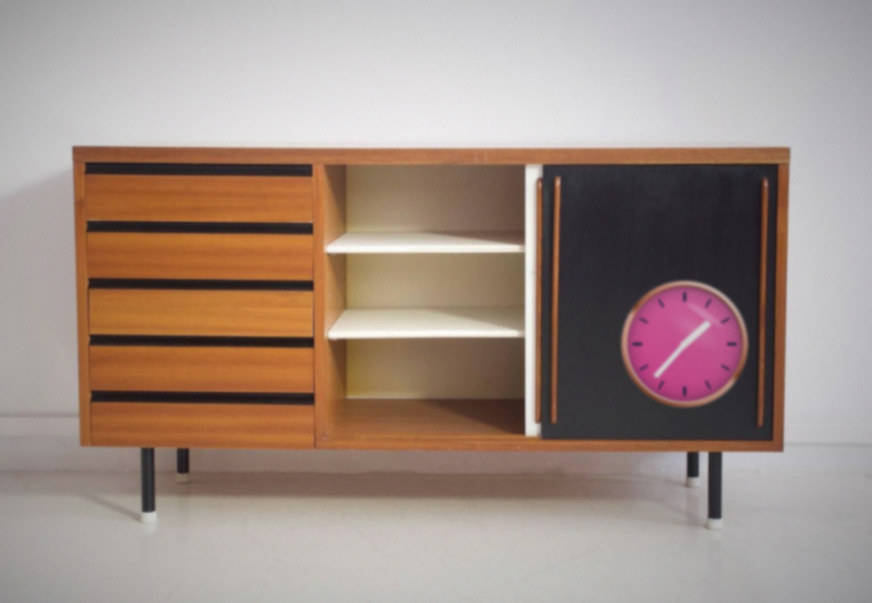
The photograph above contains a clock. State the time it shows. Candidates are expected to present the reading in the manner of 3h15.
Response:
1h37
